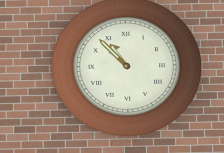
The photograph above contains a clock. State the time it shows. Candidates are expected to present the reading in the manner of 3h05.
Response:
10h53
